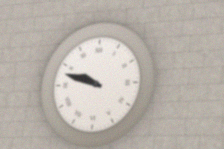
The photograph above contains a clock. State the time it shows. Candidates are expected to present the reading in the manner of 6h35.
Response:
9h48
